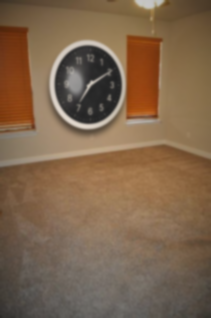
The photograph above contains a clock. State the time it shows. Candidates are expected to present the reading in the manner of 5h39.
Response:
7h10
